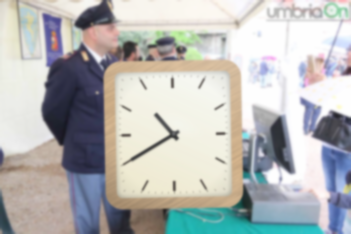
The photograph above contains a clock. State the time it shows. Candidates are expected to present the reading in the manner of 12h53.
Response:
10h40
